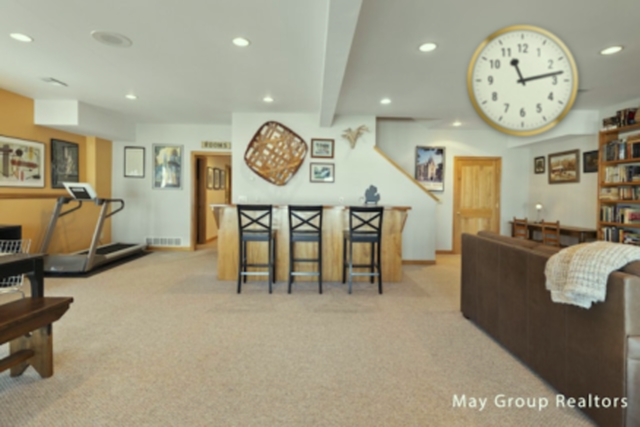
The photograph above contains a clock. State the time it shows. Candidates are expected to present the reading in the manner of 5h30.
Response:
11h13
